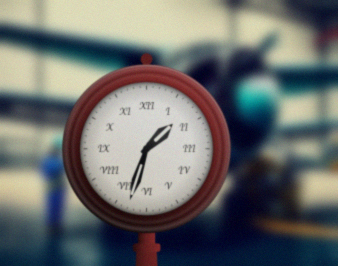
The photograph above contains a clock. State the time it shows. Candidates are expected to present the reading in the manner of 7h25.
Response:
1h33
